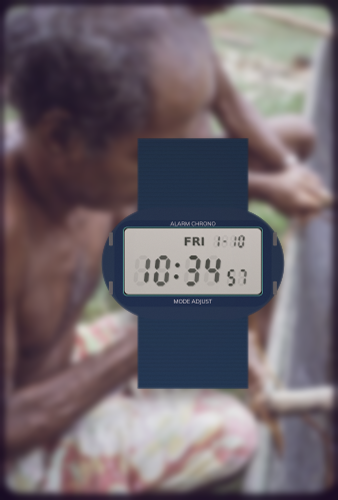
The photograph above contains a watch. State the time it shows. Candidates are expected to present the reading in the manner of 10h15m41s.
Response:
10h34m57s
